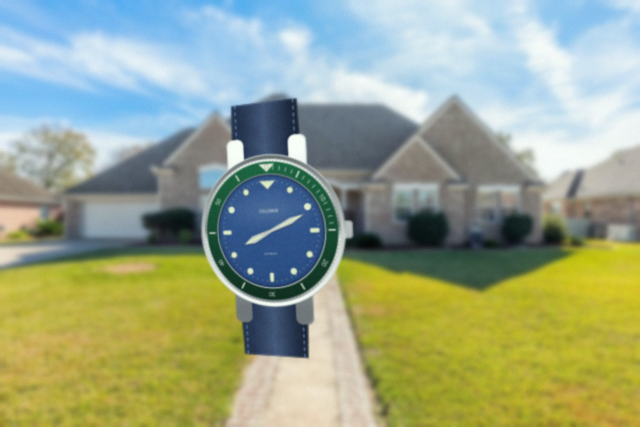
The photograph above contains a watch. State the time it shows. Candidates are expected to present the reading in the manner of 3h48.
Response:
8h11
